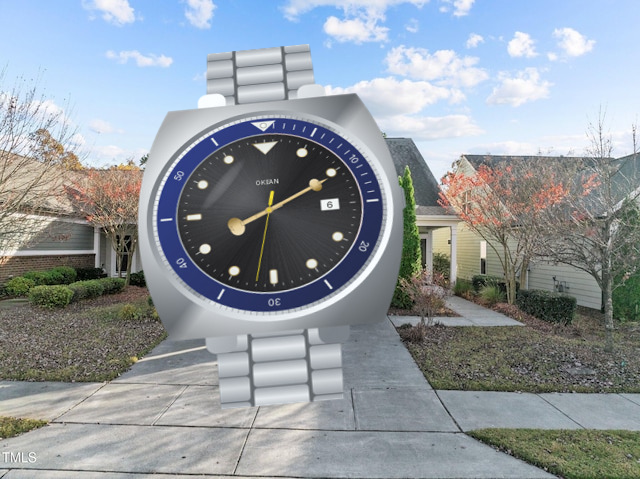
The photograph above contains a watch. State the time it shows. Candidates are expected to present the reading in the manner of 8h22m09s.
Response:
8h10m32s
